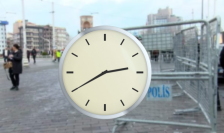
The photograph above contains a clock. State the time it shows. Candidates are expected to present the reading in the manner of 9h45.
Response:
2h40
